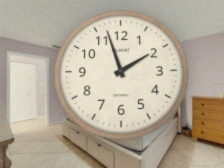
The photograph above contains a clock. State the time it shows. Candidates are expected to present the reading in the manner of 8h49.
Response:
1h57
